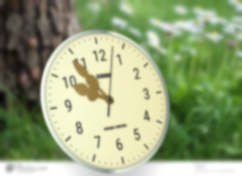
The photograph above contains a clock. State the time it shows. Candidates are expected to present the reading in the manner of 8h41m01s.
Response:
9h54m03s
